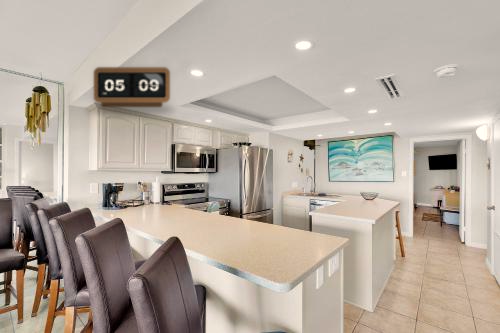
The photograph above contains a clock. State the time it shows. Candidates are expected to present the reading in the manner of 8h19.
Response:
5h09
